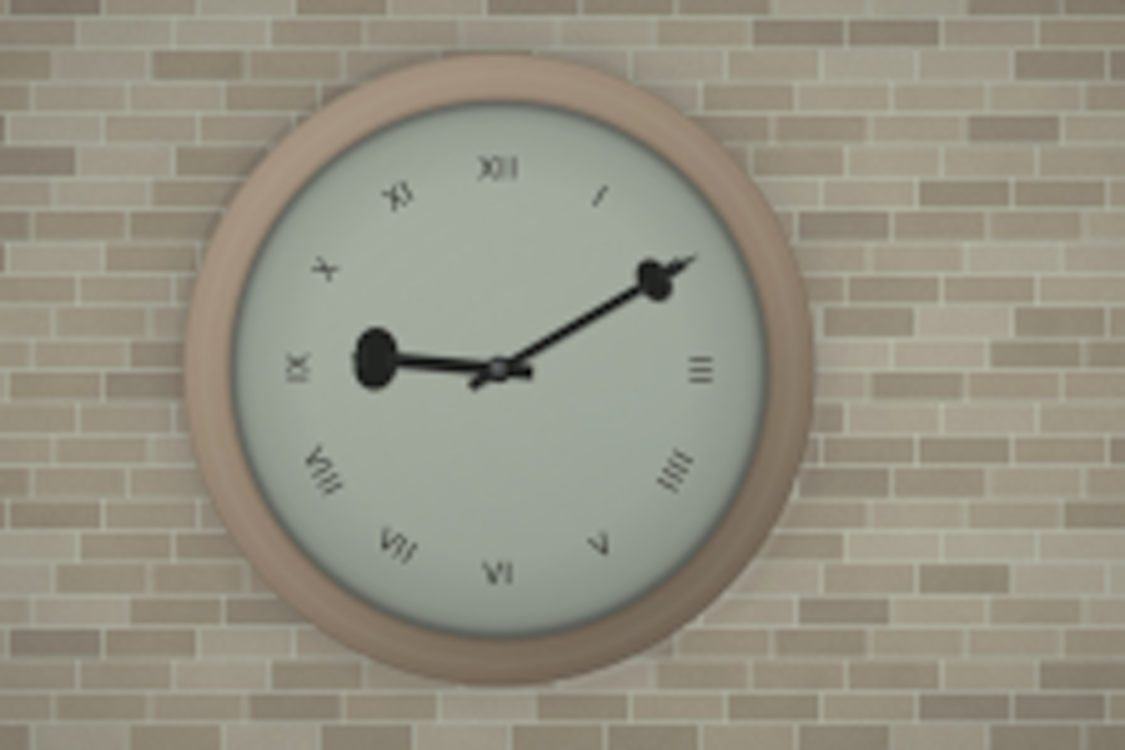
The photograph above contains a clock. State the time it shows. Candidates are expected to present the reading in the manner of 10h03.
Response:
9h10
